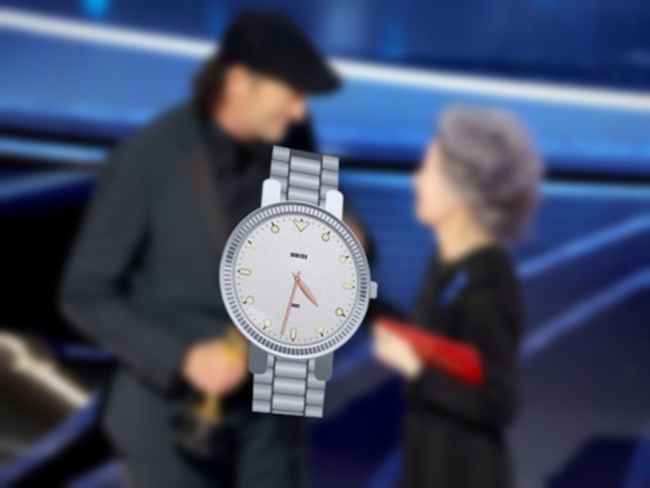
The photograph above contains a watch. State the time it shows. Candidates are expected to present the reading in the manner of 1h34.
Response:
4h32
